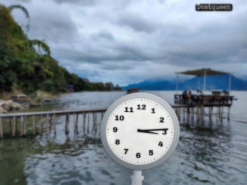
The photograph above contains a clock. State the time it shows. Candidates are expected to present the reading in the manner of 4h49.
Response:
3h14
